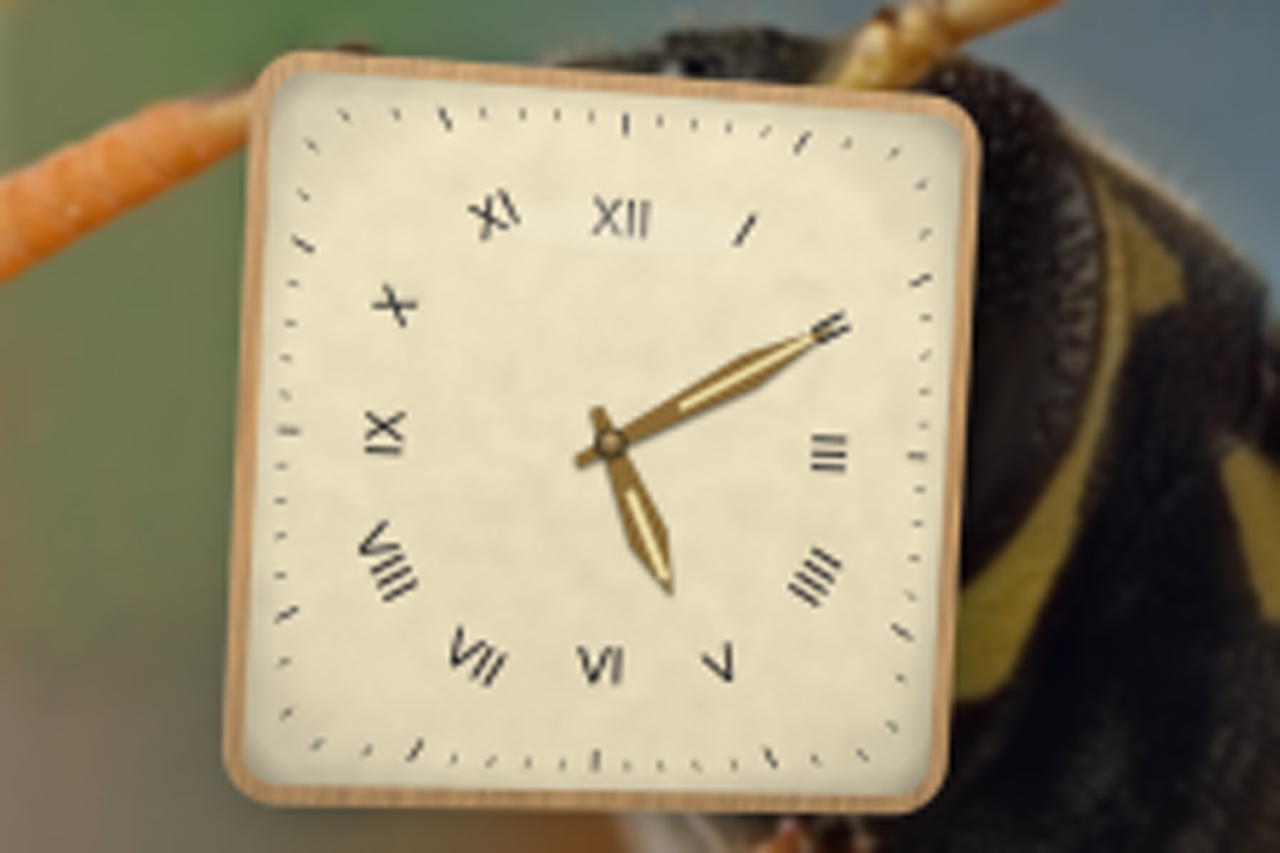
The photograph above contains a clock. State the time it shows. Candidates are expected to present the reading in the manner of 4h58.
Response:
5h10
